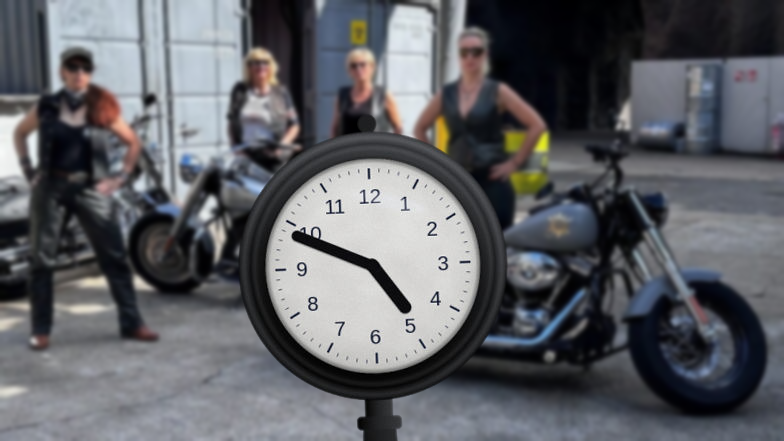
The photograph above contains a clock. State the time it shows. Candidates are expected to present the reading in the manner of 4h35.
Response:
4h49
